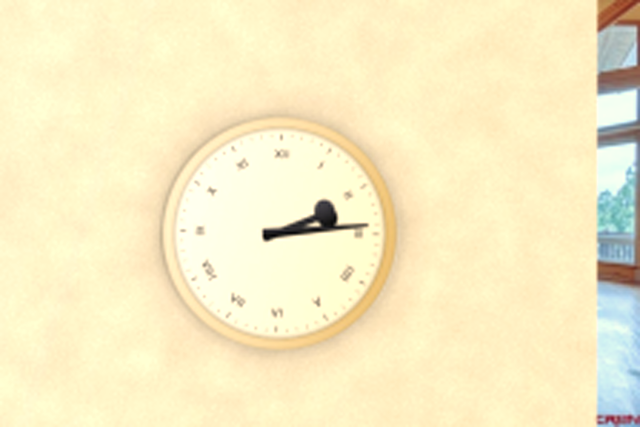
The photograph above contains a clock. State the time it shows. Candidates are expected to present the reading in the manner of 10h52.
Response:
2h14
